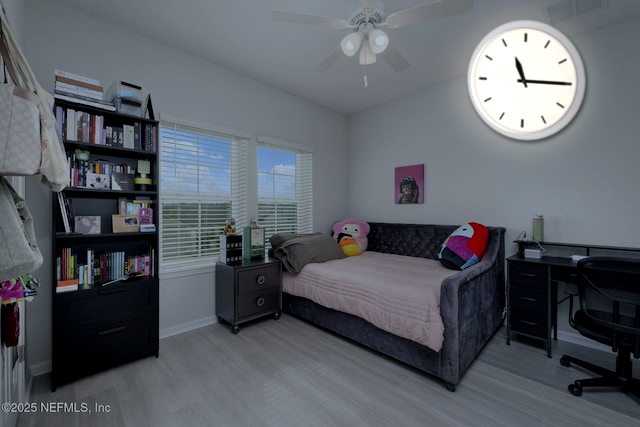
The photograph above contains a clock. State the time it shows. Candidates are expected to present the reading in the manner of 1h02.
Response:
11h15
